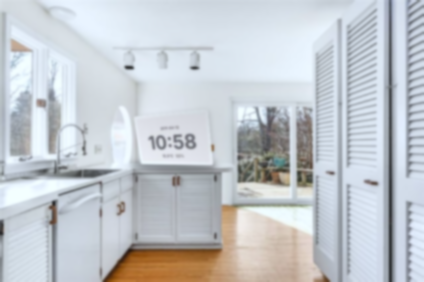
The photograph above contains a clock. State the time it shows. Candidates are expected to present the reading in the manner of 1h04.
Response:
10h58
